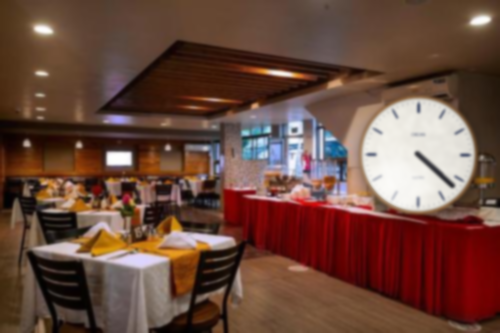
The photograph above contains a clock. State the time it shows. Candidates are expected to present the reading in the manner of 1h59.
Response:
4h22
